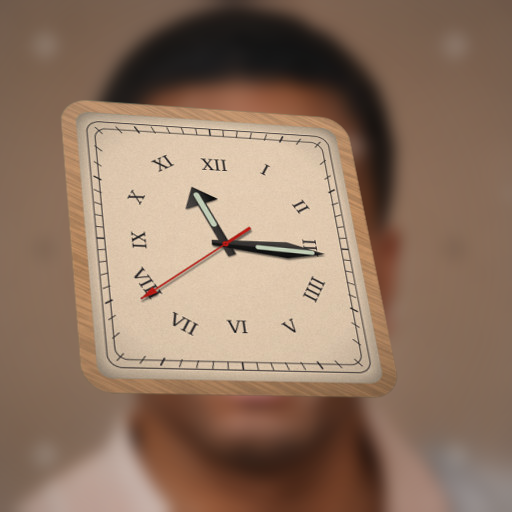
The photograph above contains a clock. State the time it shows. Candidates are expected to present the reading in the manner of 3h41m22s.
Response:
11h15m39s
